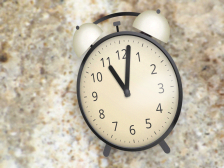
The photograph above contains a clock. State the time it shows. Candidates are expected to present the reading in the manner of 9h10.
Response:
11h02
